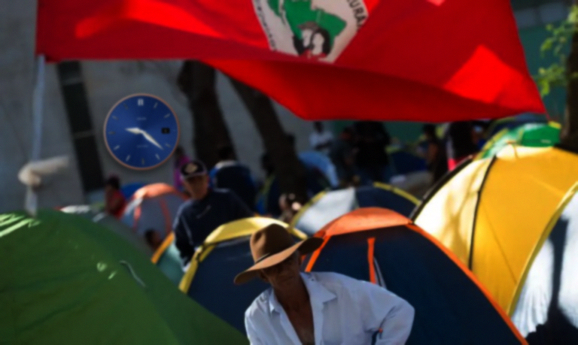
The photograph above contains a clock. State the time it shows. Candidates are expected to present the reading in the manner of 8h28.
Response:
9h22
